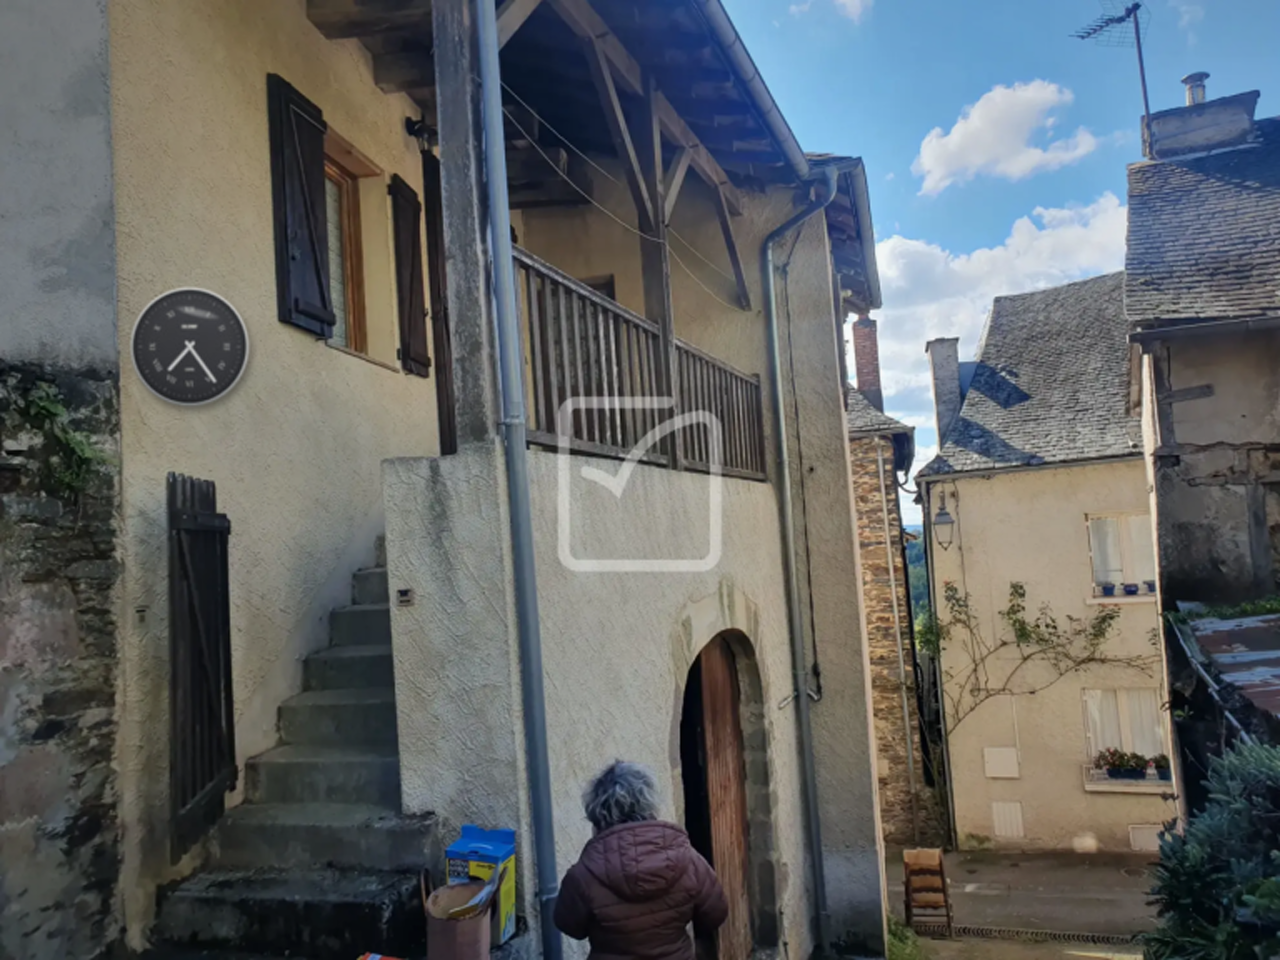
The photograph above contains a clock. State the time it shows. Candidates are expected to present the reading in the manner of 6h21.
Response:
7h24
